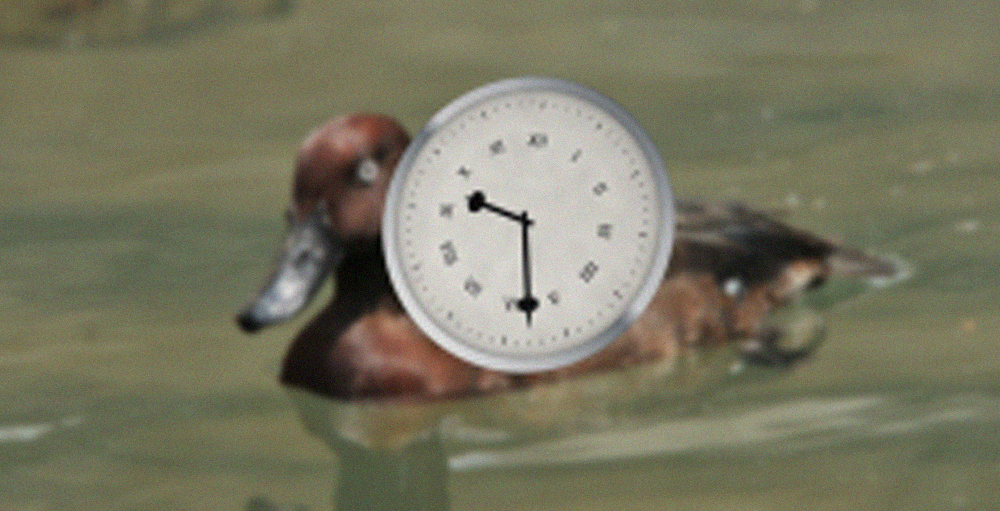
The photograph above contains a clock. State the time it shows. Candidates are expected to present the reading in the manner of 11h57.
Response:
9h28
